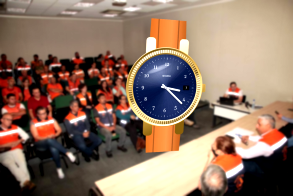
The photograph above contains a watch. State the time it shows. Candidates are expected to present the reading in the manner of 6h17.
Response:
3h22
